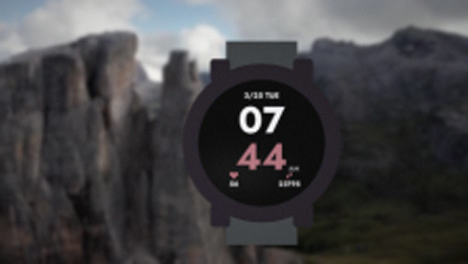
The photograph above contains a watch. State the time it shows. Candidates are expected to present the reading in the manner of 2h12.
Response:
7h44
